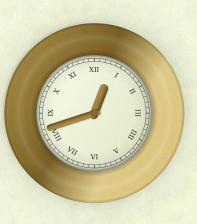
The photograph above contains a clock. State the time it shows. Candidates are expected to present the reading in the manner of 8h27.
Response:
12h42
